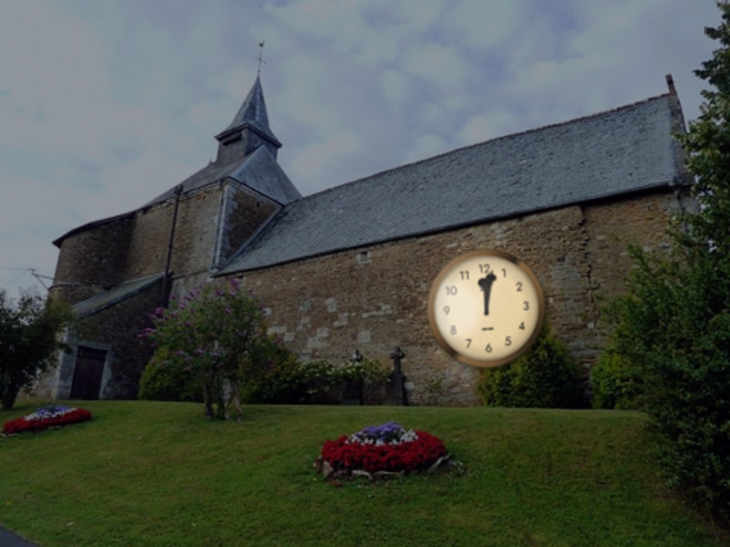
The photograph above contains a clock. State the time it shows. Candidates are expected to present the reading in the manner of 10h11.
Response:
12h02
